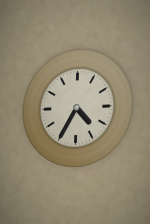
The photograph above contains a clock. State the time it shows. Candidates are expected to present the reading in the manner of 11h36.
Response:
4h35
